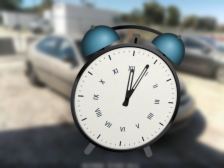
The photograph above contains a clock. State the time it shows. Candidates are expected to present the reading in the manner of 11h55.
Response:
12h04
